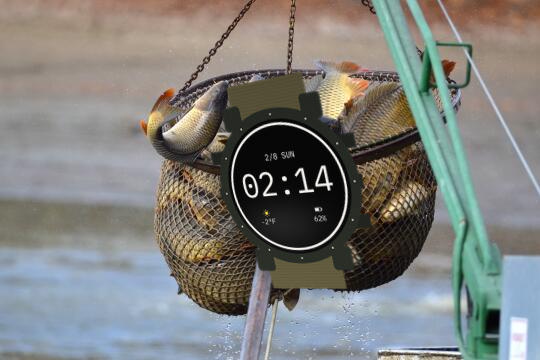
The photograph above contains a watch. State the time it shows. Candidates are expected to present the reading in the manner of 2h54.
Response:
2h14
